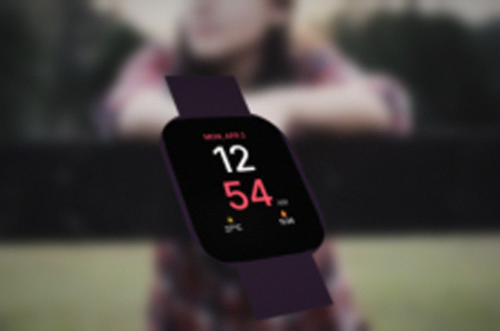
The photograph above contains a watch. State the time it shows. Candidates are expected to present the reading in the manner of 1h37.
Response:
12h54
